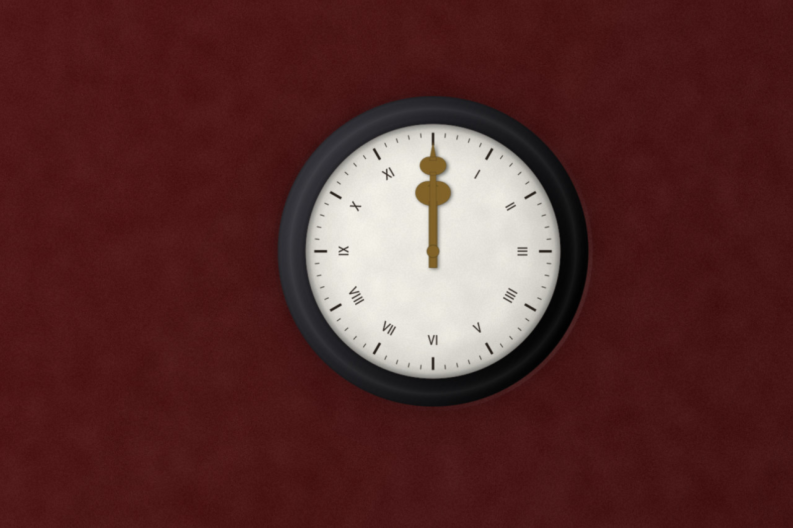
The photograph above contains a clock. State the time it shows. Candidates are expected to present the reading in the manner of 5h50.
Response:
12h00
